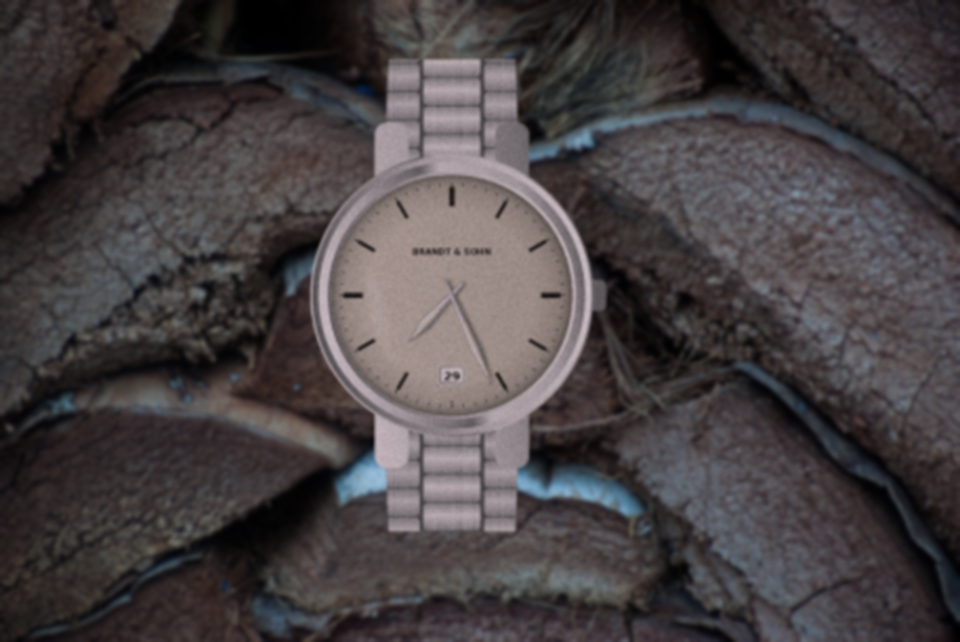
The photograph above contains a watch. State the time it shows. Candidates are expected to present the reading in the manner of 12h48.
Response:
7h26
